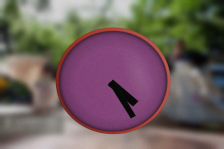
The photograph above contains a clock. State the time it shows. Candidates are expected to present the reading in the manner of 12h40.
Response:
4h25
